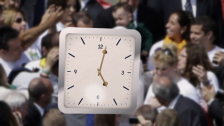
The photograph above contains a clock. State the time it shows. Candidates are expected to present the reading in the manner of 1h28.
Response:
5h02
